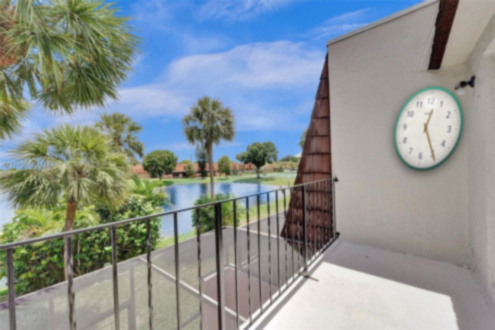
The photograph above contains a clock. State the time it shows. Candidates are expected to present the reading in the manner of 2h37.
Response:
12h25
